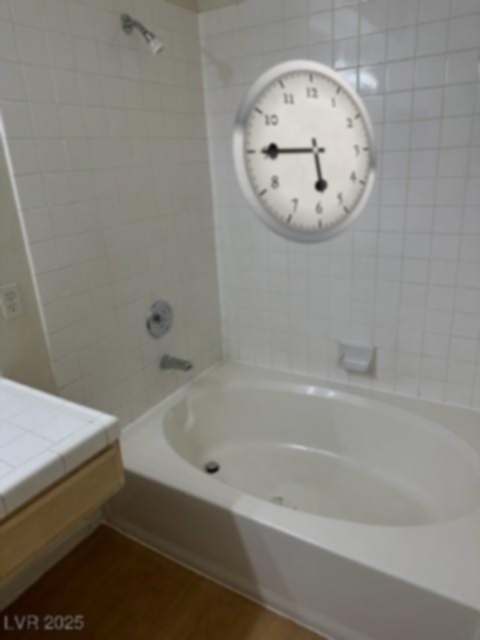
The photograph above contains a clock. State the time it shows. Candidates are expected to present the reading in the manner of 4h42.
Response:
5h45
